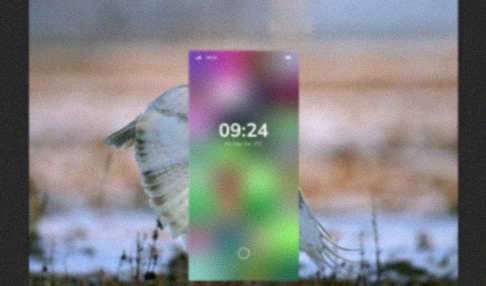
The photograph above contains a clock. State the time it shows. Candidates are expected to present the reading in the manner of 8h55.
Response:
9h24
